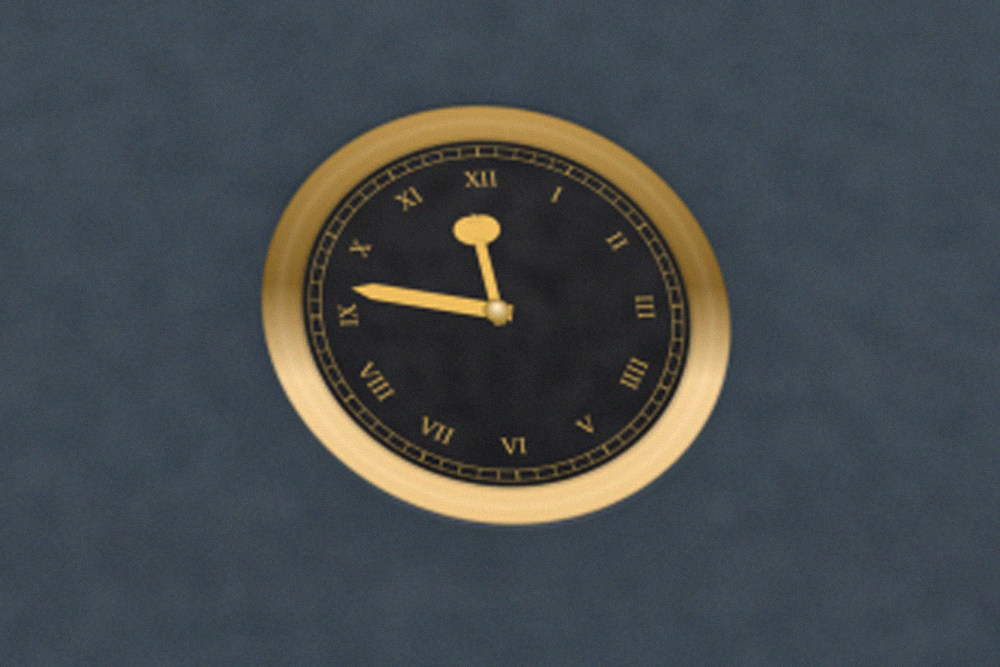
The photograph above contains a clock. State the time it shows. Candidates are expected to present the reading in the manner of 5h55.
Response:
11h47
